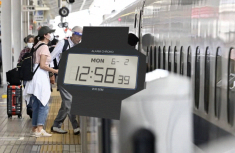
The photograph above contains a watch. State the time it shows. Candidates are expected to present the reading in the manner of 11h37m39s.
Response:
12h58m39s
